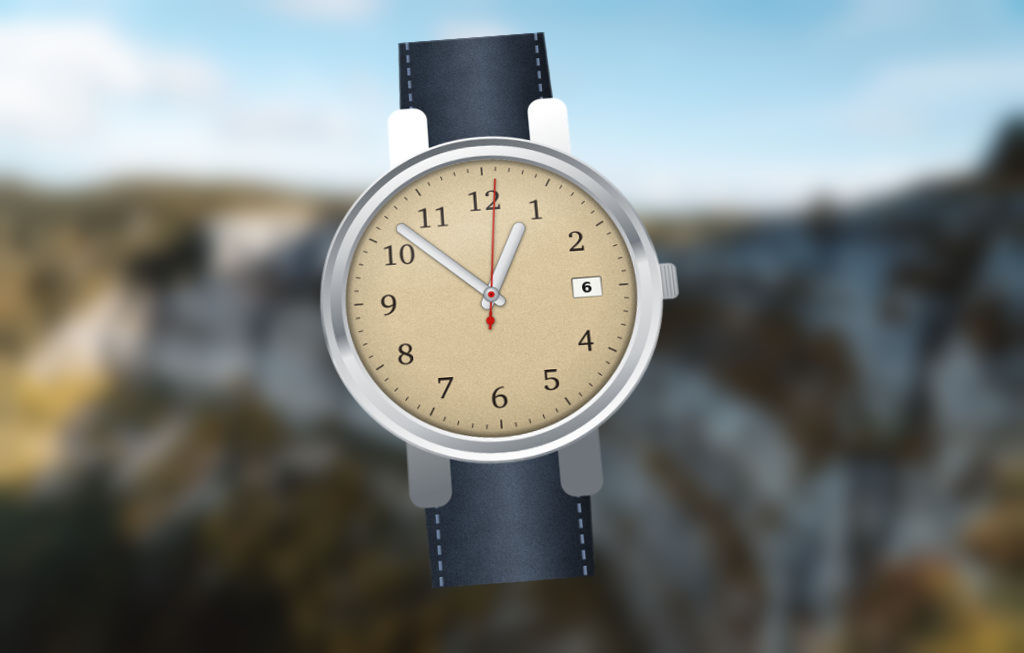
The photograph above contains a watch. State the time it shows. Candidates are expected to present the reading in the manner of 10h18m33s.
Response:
12h52m01s
